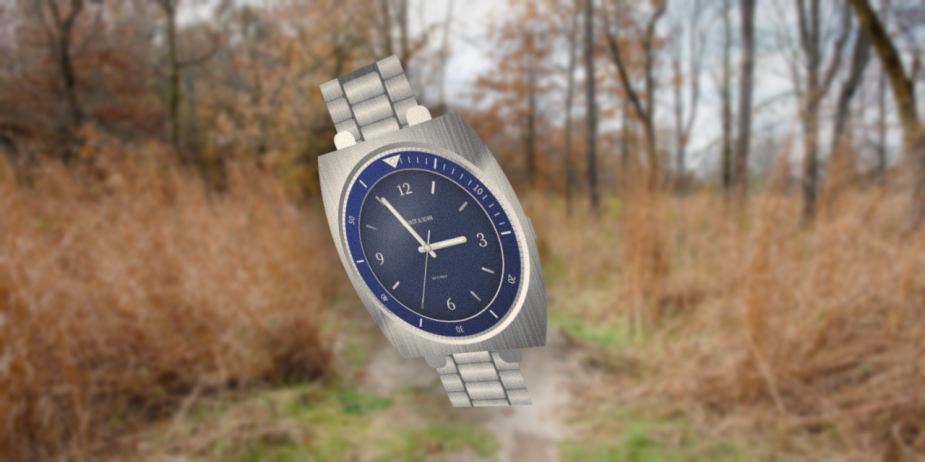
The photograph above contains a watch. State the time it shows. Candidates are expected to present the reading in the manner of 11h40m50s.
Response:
2h55m35s
